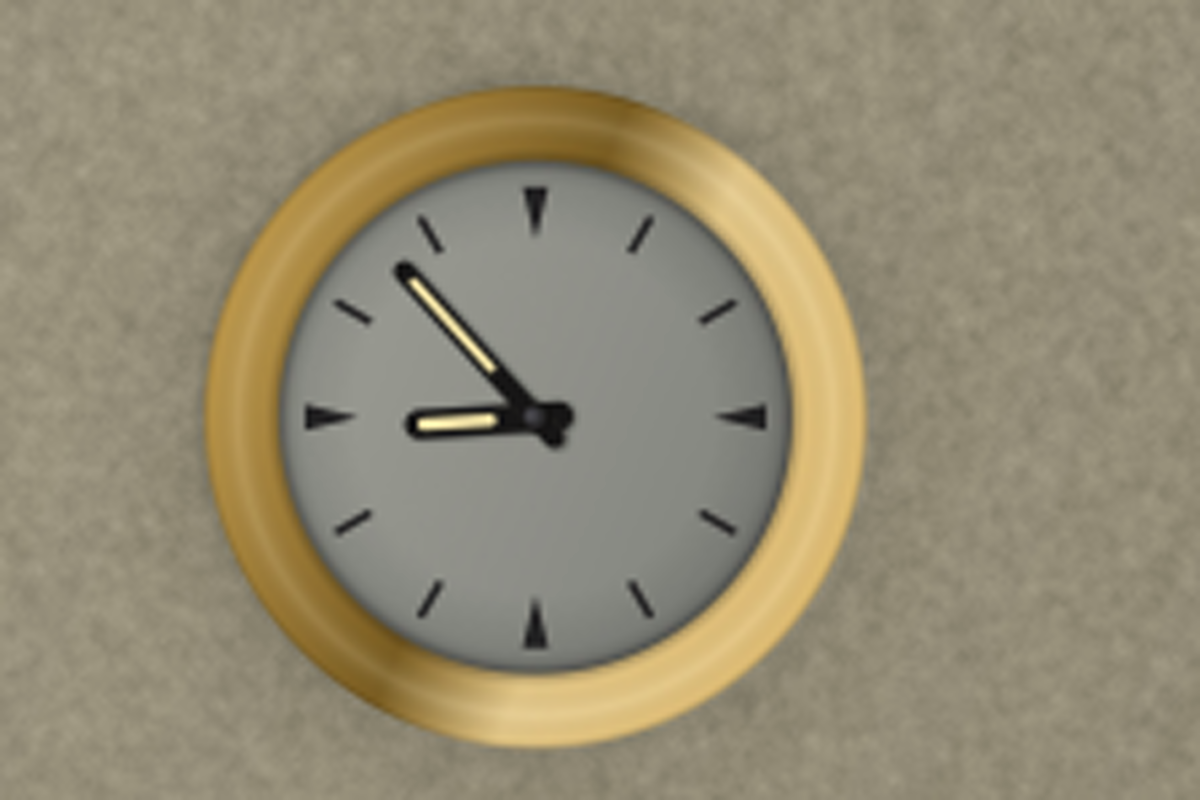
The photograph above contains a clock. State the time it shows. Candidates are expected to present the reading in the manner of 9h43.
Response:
8h53
